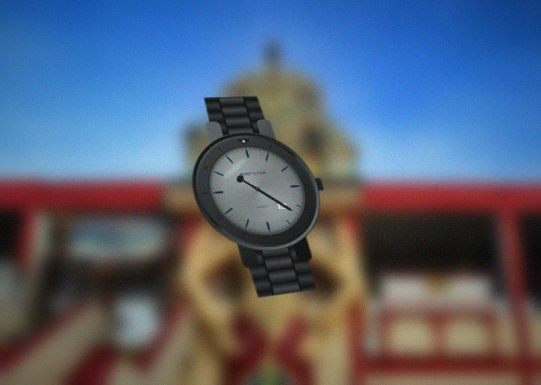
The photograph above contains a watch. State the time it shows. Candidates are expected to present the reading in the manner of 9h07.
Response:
10h22
